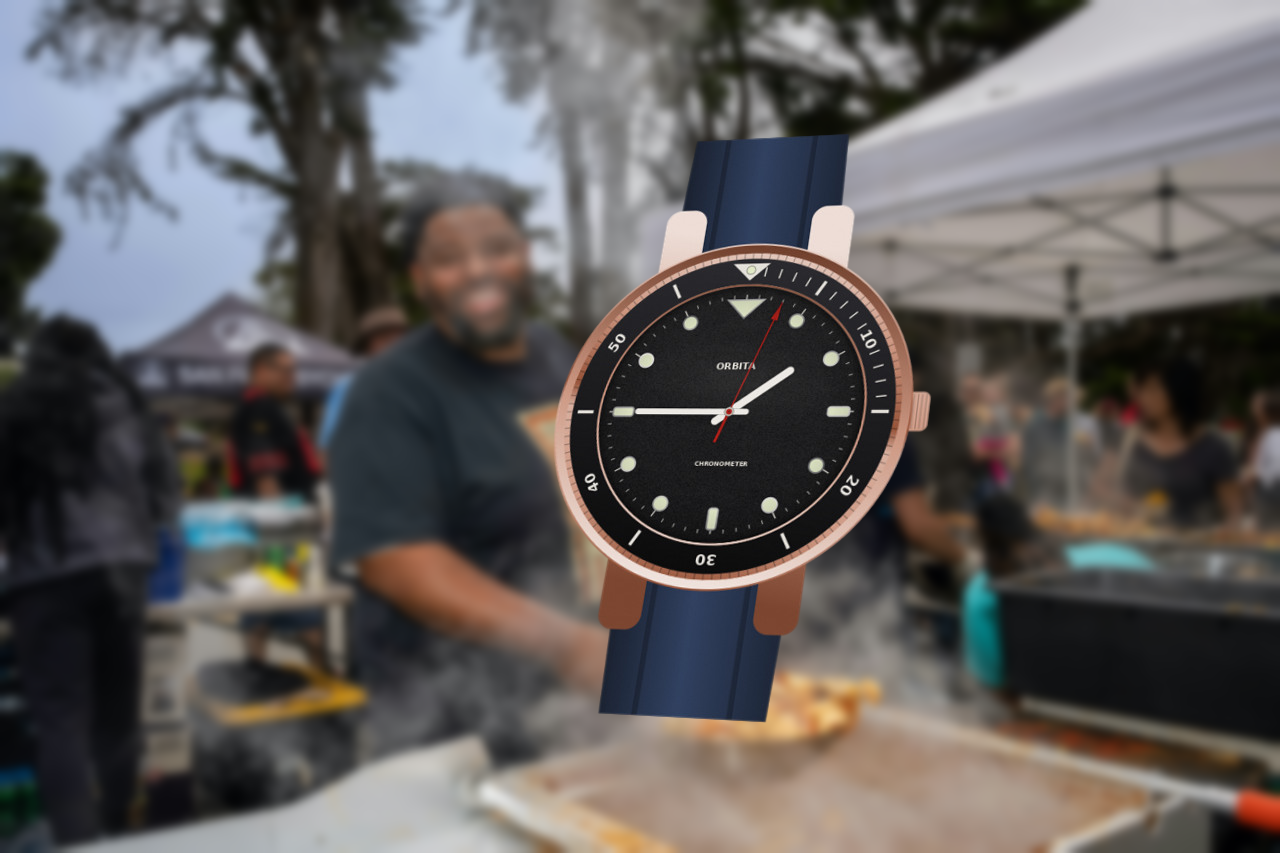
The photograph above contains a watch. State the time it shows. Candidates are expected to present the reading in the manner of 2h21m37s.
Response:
1h45m03s
